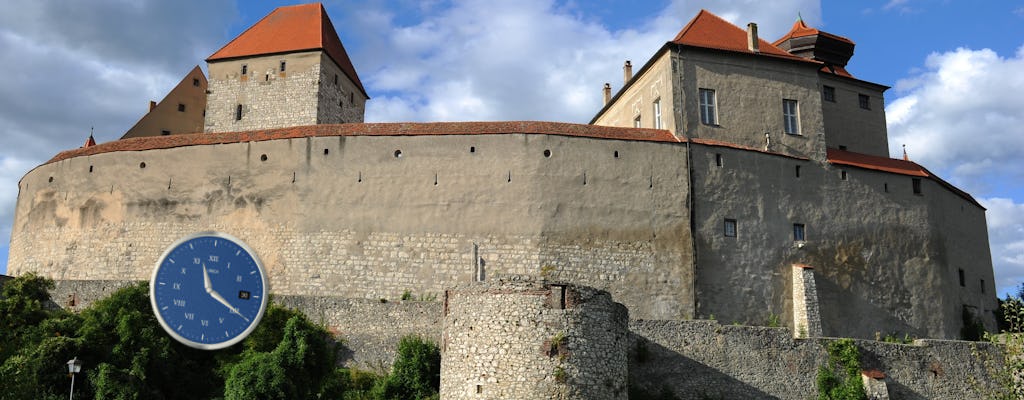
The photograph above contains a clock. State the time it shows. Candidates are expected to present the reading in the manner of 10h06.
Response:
11h20
